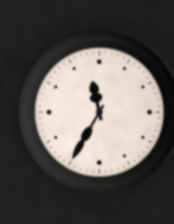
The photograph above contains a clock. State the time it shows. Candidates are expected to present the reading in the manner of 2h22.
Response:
11h35
